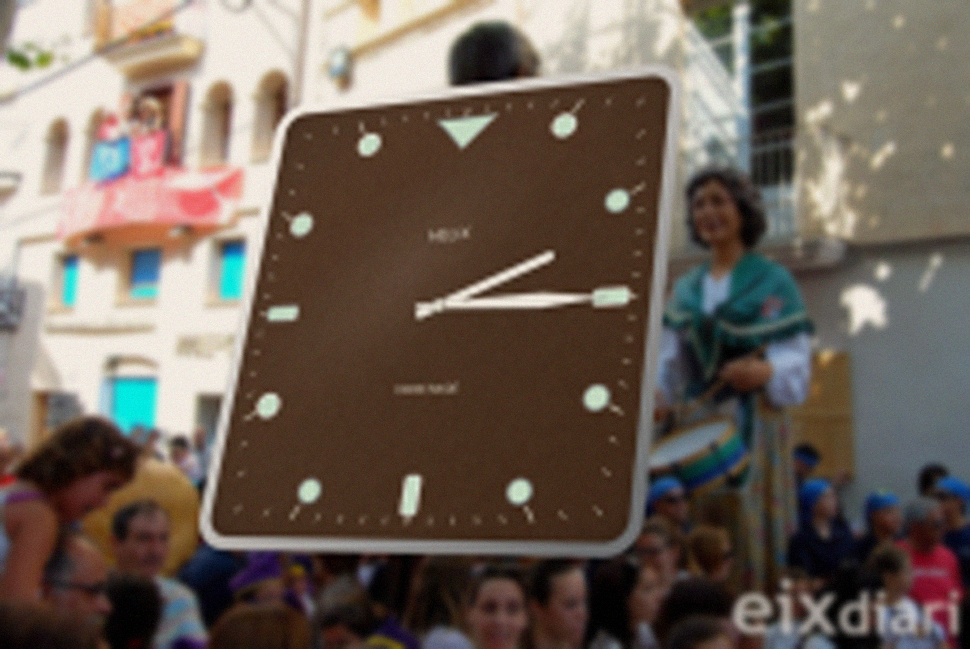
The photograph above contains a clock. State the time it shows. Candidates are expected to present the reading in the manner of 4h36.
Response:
2h15
